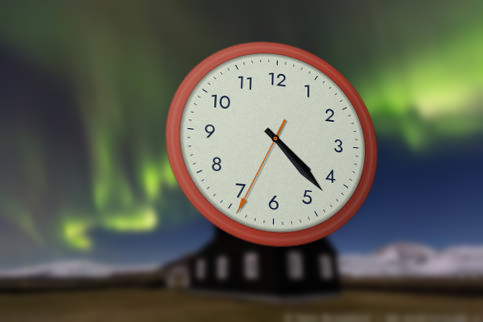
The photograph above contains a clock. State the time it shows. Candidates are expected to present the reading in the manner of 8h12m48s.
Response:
4h22m34s
